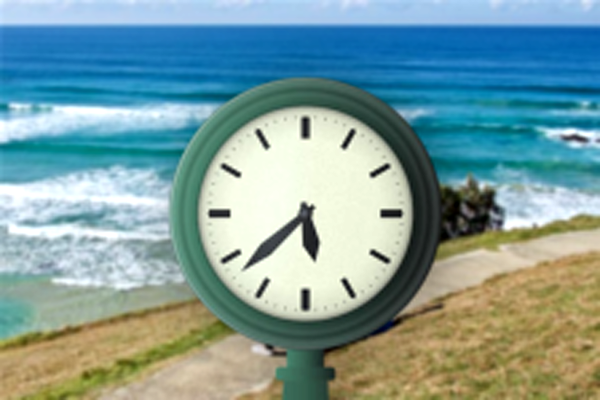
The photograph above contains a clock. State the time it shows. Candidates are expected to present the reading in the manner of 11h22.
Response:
5h38
